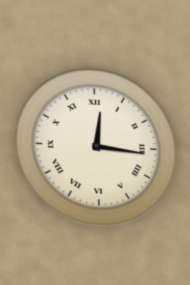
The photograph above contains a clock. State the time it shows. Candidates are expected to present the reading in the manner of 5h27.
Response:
12h16
